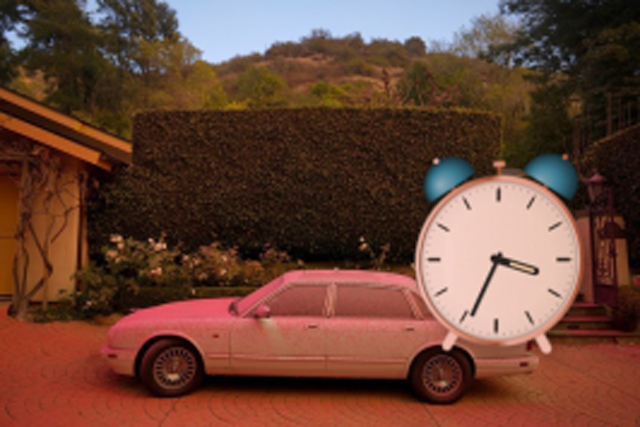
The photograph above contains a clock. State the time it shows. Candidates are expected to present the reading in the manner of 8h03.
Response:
3h34
